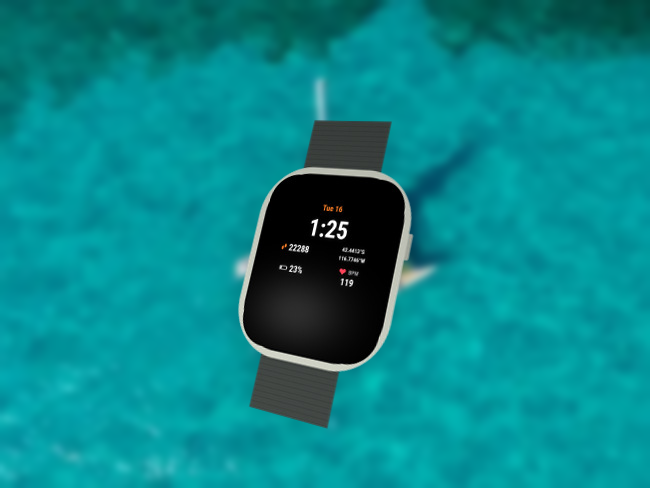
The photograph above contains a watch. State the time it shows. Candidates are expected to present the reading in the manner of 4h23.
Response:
1h25
